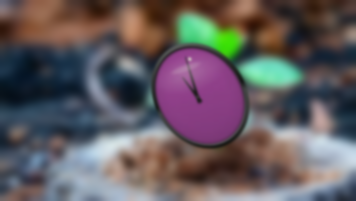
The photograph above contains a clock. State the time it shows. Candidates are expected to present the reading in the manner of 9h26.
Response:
10h59
